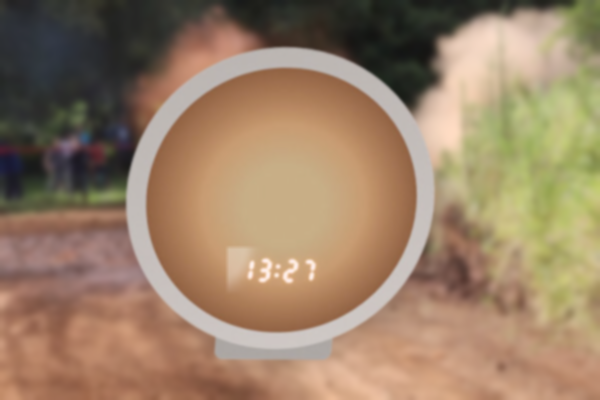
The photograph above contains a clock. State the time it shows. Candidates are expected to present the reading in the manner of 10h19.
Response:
13h27
